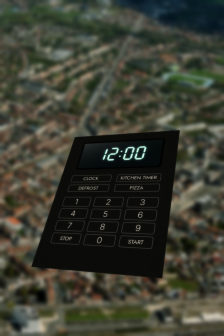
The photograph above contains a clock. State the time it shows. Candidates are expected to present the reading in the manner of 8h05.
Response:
12h00
